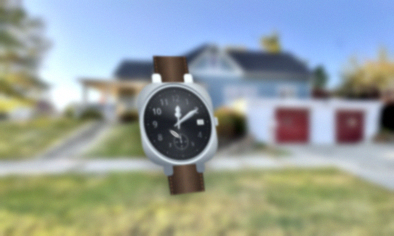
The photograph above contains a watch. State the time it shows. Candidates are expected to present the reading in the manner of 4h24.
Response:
12h10
